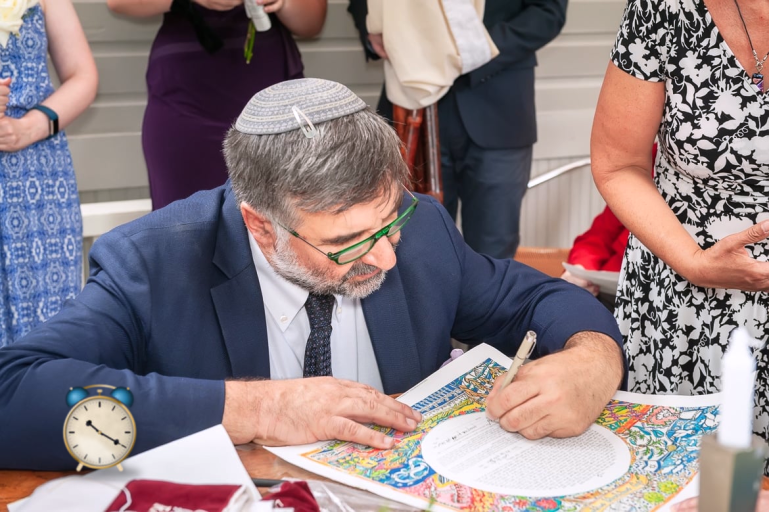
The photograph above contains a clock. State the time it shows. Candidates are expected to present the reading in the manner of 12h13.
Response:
10h20
